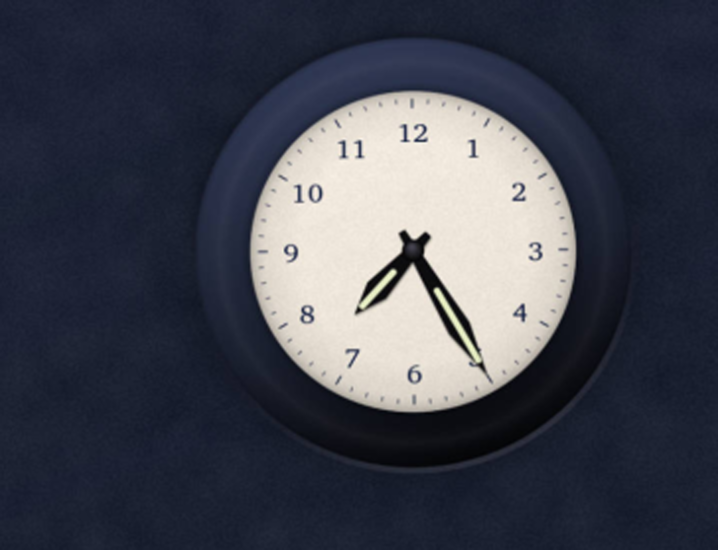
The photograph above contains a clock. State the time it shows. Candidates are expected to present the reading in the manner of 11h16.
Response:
7h25
